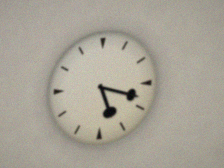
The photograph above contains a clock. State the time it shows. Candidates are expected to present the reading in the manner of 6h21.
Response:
5h18
